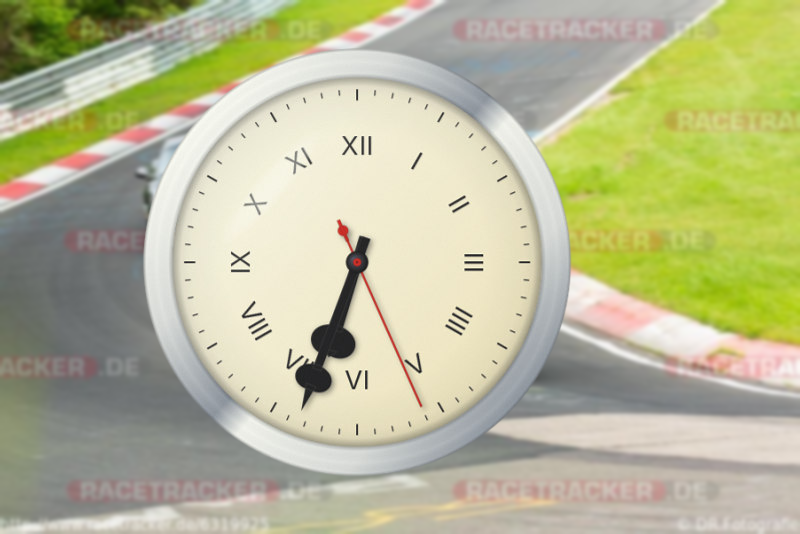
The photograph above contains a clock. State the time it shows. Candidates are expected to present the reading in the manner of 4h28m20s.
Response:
6h33m26s
